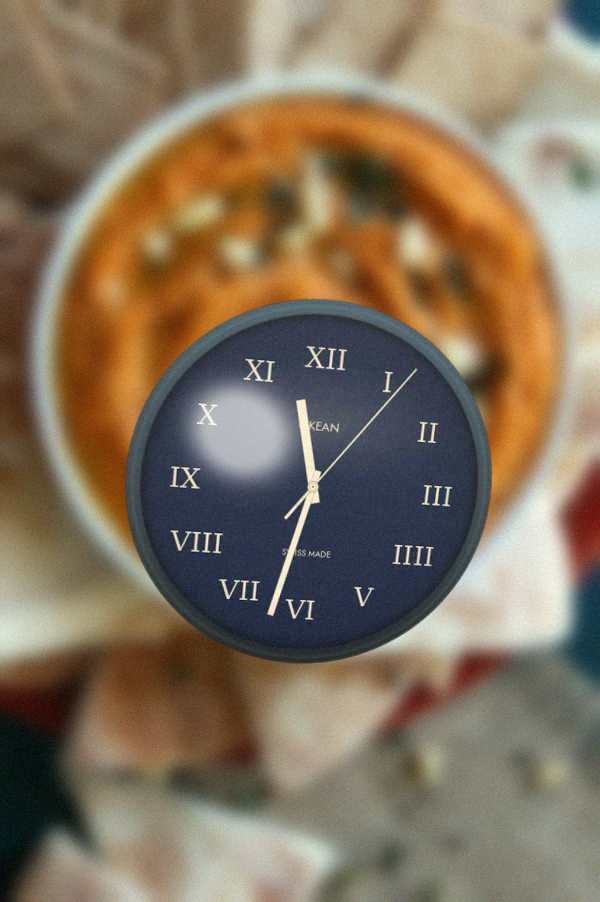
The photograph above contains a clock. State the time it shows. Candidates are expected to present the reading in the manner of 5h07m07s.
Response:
11h32m06s
